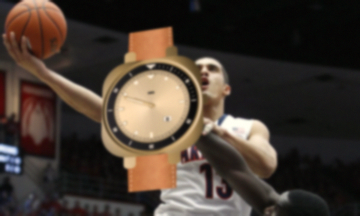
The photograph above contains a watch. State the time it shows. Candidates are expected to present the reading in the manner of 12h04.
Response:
9h49
